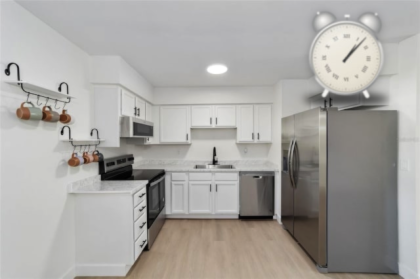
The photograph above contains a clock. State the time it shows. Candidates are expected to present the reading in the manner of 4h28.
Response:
1h07
